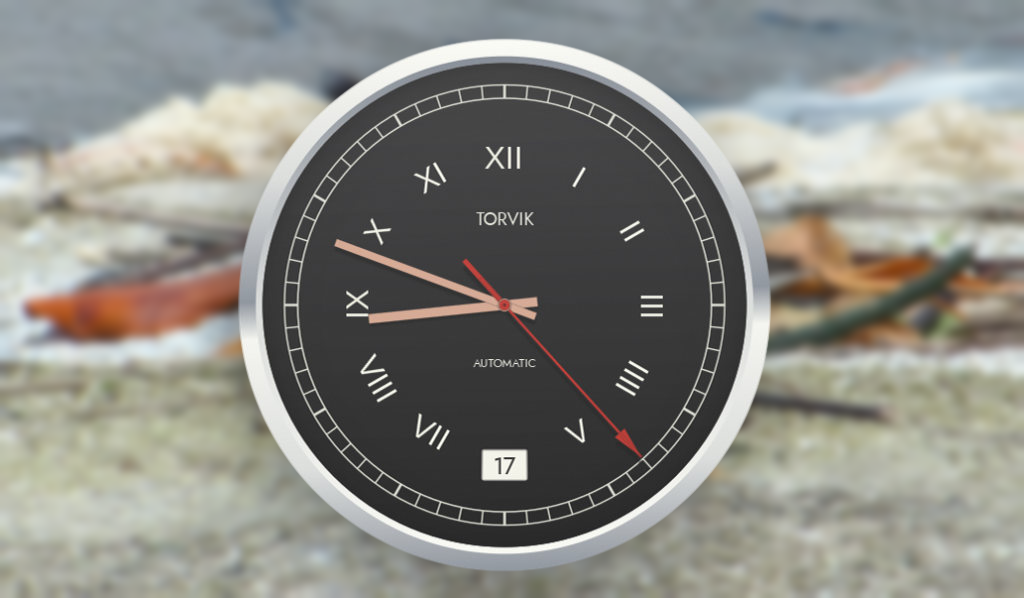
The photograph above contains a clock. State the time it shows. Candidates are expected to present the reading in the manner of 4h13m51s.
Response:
8h48m23s
